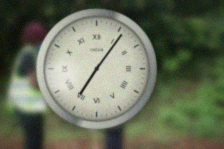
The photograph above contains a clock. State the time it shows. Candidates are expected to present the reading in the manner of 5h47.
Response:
7h06
